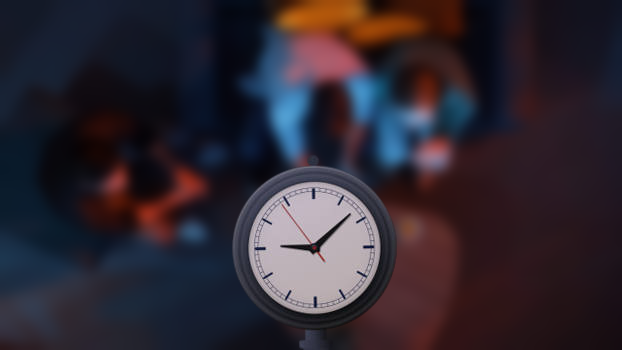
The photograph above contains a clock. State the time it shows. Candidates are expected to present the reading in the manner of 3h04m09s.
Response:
9h07m54s
